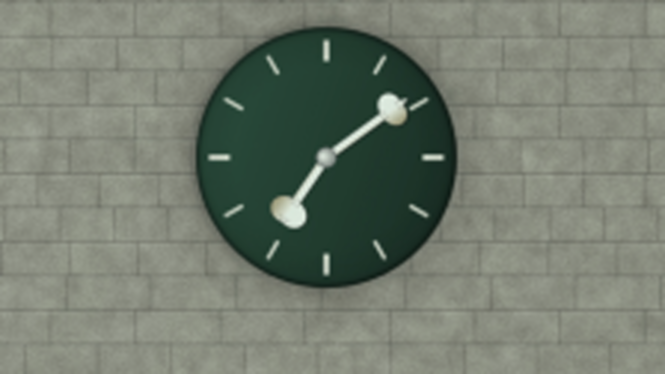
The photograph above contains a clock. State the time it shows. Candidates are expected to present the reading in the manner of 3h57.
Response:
7h09
